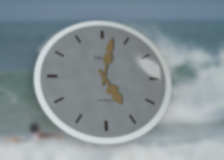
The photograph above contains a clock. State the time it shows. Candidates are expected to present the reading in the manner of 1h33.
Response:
5h02
